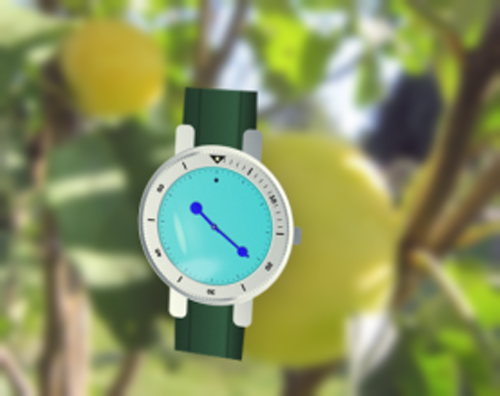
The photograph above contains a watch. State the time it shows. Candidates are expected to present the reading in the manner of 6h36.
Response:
10h21
